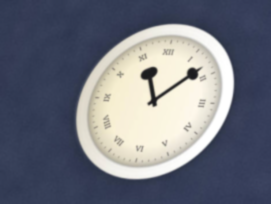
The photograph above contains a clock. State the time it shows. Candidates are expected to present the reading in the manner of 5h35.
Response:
11h08
